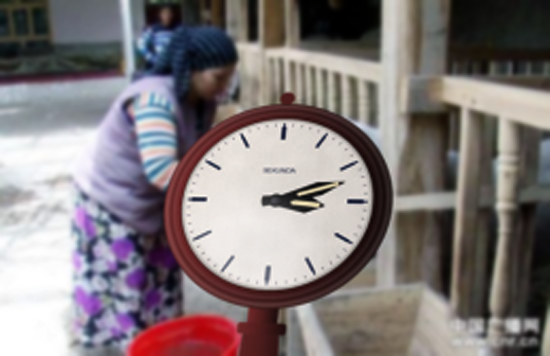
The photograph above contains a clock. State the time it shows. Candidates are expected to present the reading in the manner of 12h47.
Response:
3h12
